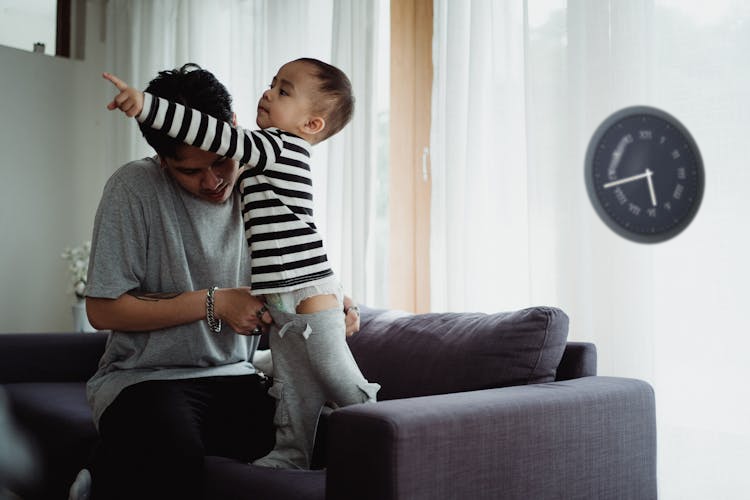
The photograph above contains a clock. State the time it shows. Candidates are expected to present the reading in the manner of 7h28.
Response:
5h43
